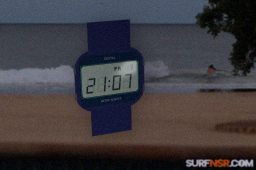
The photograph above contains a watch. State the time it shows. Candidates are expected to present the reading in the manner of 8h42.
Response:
21h07
